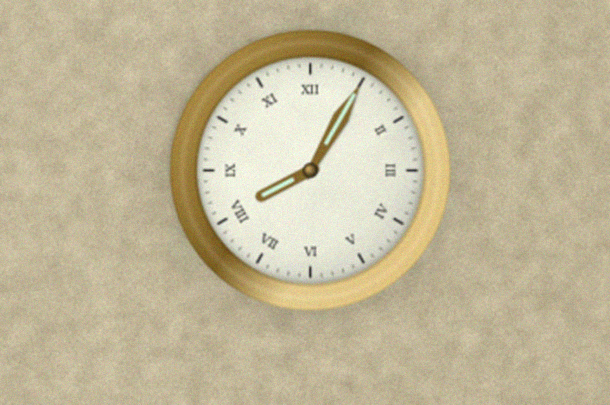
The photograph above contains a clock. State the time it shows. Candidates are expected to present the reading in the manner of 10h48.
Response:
8h05
